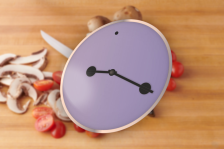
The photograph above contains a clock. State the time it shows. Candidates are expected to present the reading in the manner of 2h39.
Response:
9h20
